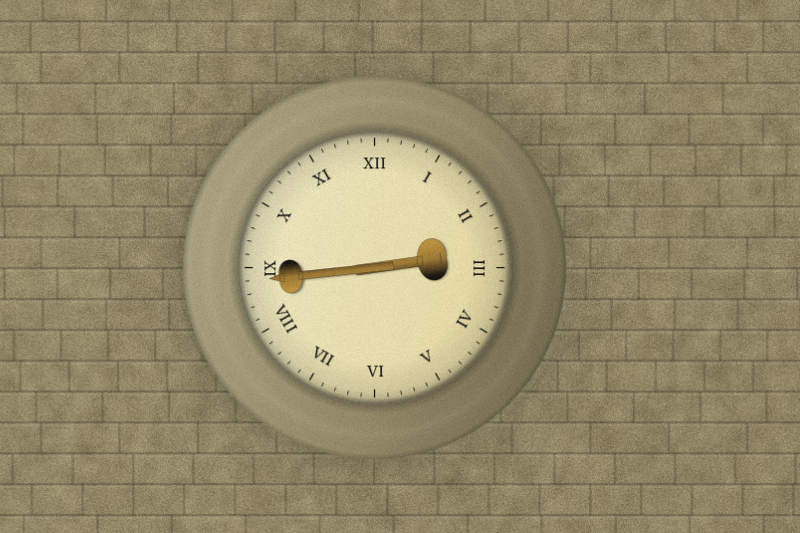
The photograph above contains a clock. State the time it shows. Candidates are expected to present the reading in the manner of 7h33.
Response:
2h44
